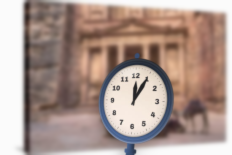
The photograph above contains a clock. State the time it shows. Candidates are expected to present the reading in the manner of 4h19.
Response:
12h05
